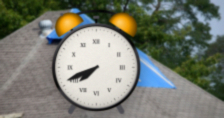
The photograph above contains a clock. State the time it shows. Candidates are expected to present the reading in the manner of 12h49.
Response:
7h41
